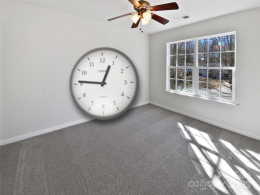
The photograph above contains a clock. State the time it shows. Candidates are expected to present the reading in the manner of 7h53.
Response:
12h46
